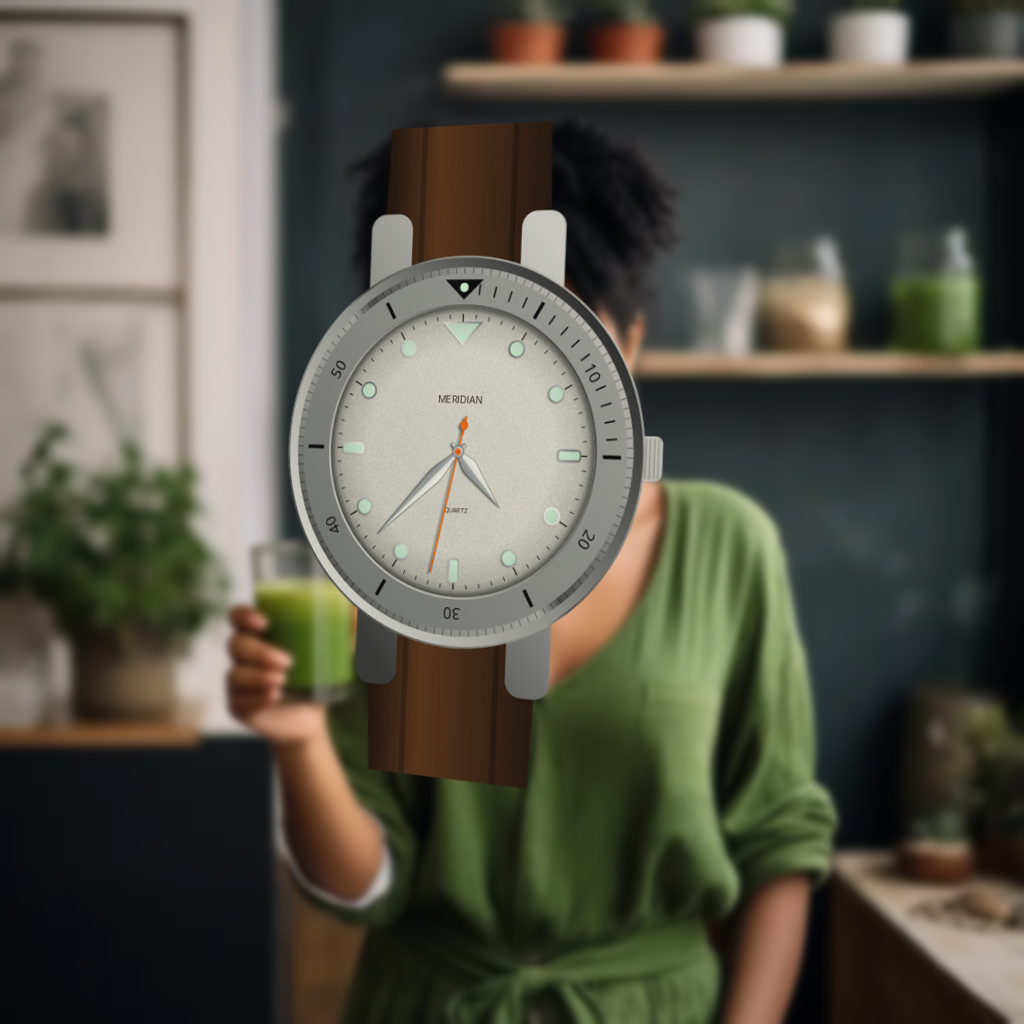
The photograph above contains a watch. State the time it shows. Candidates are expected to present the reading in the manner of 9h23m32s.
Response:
4h37m32s
